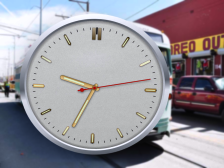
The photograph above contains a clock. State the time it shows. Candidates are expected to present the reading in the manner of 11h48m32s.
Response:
9h34m13s
